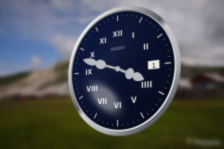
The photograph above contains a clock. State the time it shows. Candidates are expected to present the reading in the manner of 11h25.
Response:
3h48
